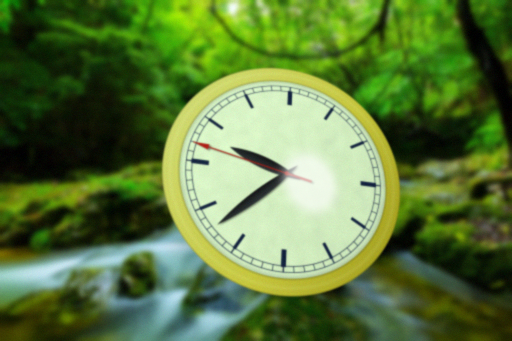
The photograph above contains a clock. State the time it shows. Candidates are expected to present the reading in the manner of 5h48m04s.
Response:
9h37m47s
